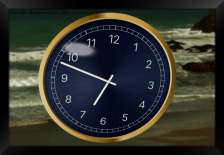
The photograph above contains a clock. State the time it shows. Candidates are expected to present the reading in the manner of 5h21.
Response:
6h48
